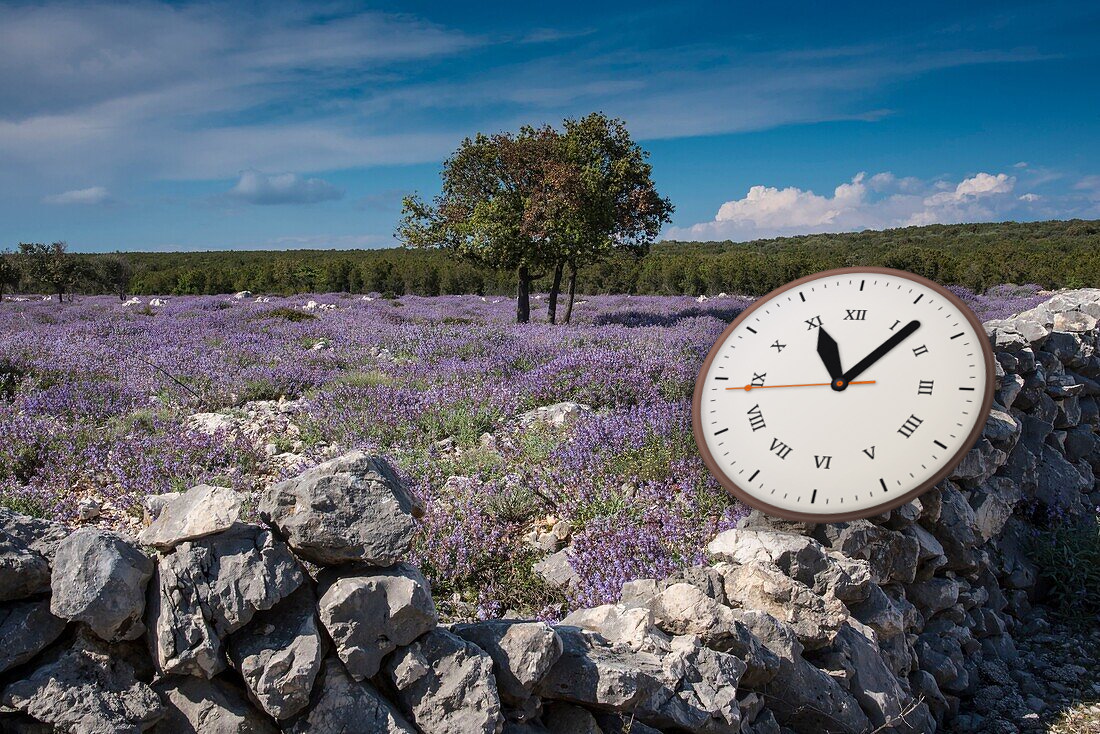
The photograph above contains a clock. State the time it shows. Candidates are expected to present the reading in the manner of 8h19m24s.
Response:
11h06m44s
